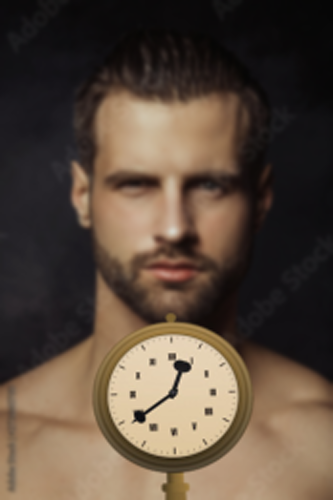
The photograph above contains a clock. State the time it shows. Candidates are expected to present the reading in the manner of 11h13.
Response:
12h39
